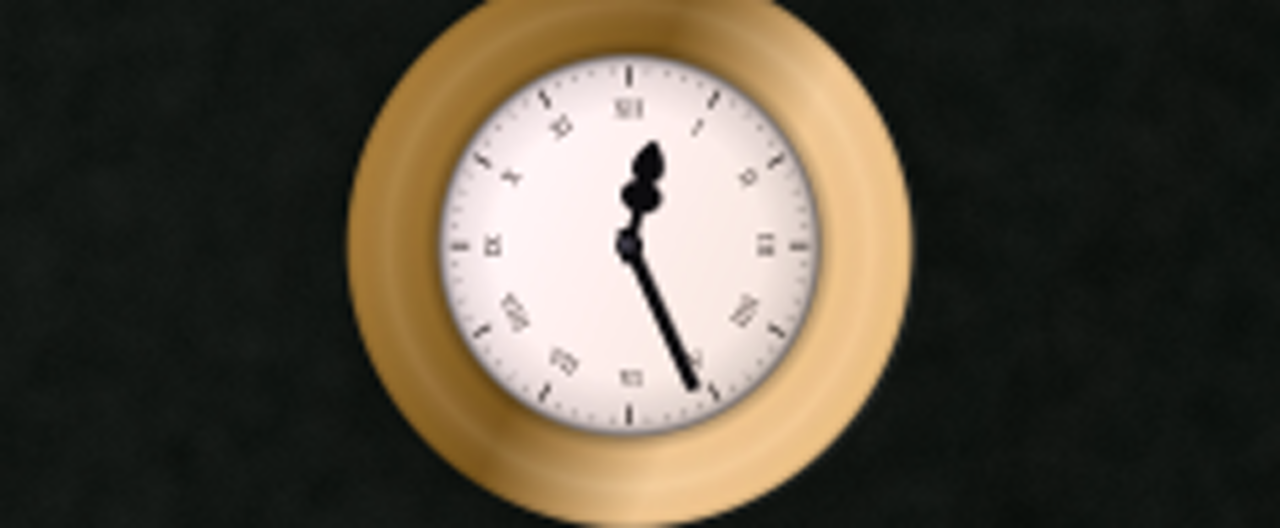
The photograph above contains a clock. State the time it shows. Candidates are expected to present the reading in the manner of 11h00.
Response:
12h26
